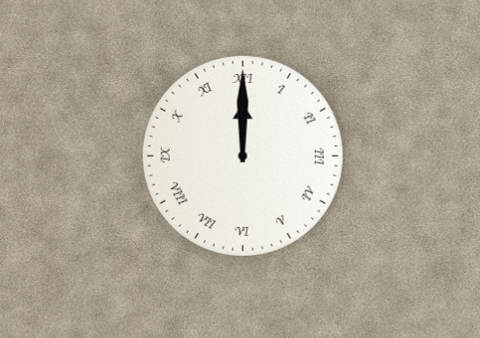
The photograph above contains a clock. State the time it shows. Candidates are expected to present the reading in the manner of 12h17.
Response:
12h00
